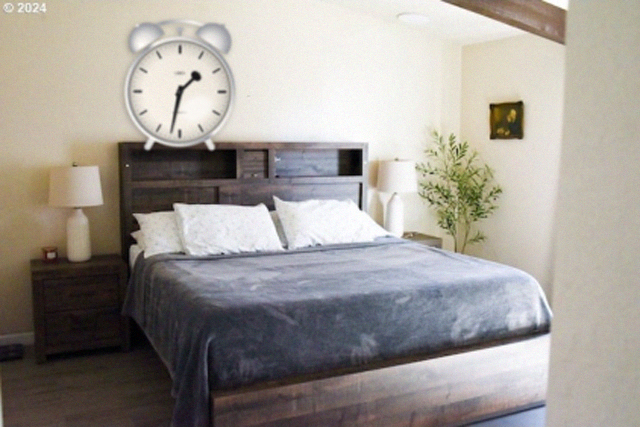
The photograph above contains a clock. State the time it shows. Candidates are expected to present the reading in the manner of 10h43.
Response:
1h32
